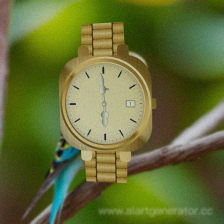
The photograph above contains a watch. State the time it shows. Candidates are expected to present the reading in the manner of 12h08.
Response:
5h59
